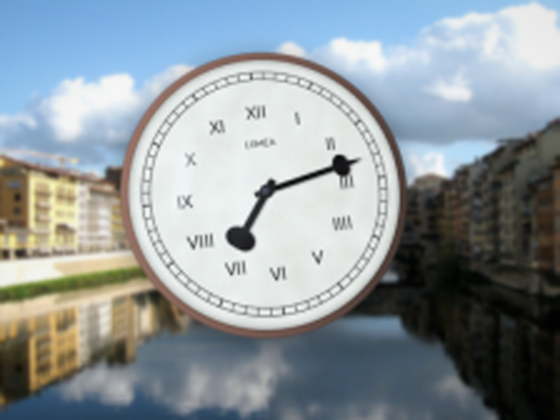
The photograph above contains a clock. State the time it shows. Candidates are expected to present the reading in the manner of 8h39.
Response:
7h13
